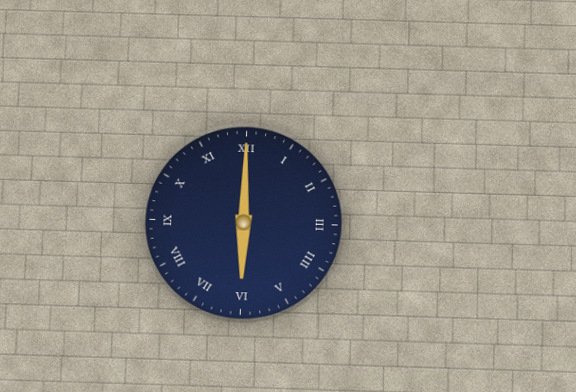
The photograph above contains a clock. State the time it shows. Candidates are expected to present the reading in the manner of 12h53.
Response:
6h00
